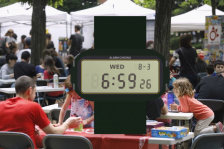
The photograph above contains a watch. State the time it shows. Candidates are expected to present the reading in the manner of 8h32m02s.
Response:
6h59m26s
